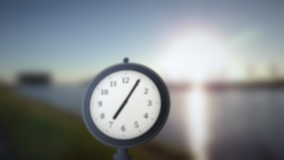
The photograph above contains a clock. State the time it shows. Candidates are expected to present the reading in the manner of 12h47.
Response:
7h05
